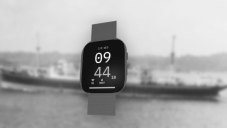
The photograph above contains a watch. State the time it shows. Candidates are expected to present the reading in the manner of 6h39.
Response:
9h44
